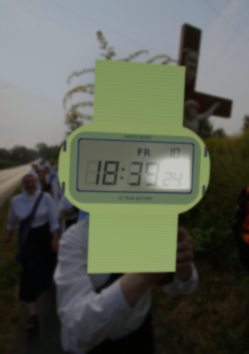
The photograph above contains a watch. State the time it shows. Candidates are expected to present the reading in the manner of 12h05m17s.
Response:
18h39m24s
